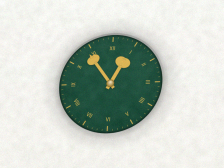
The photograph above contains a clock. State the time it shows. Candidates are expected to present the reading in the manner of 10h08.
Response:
12h54
